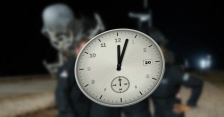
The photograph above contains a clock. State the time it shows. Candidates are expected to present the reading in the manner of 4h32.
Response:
12h03
